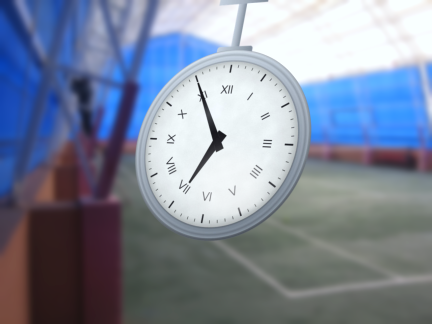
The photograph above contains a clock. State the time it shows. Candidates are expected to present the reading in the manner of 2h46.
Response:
6h55
